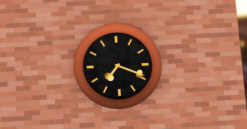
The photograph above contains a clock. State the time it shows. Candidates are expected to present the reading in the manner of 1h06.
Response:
7h19
